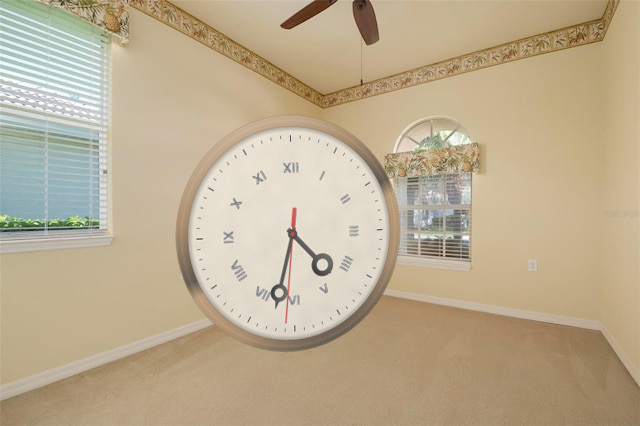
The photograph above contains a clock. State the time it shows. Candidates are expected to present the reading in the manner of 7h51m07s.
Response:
4h32m31s
